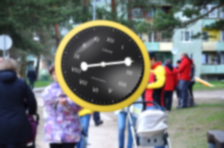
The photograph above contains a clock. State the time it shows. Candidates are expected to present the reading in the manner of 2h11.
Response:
8h11
